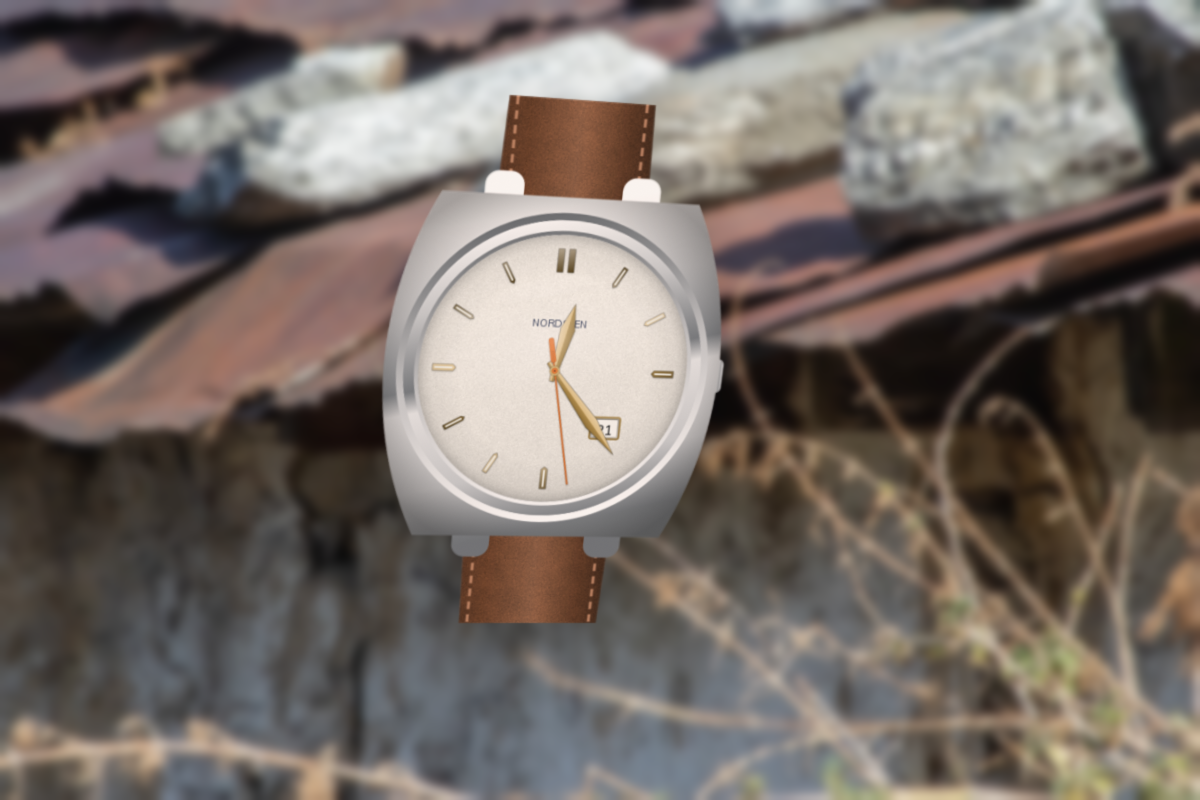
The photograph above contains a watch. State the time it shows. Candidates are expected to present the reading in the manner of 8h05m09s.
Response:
12h23m28s
